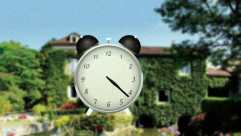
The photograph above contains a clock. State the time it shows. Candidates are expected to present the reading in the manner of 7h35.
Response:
4h22
